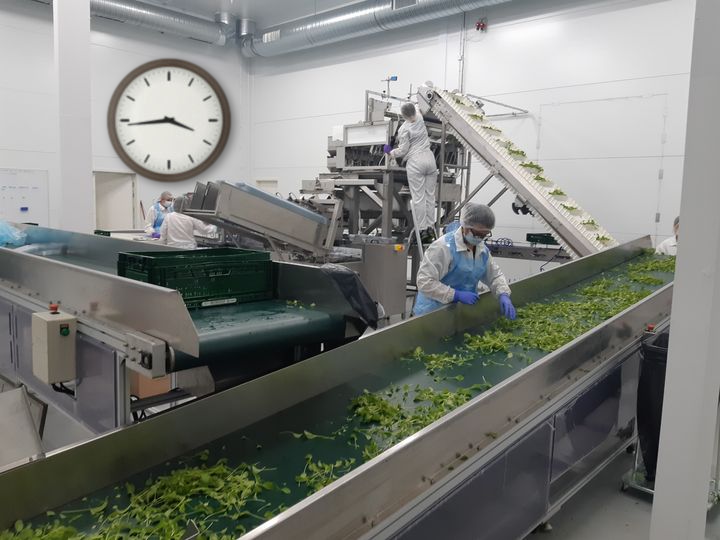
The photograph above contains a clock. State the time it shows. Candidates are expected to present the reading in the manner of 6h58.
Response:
3h44
